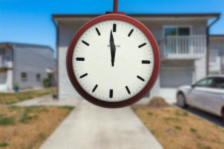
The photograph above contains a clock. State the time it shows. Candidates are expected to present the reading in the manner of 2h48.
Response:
11h59
